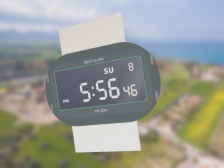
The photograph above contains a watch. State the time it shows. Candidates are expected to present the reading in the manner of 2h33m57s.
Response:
5h56m46s
